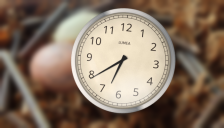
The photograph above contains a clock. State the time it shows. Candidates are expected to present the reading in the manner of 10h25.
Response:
6h39
